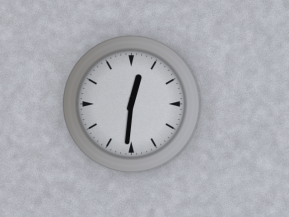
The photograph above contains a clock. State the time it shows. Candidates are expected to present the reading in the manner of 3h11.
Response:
12h31
